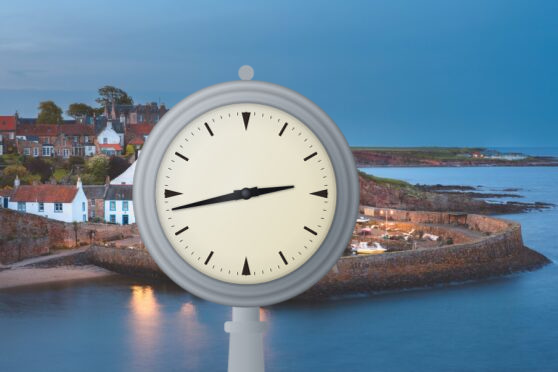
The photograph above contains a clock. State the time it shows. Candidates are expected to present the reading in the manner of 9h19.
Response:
2h43
